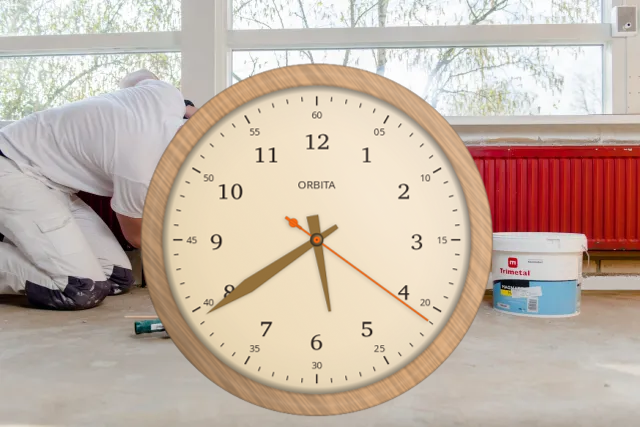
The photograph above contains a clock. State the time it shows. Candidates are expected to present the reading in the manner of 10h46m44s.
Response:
5h39m21s
